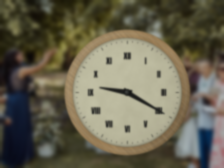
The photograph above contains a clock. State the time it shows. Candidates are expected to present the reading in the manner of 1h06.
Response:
9h20
